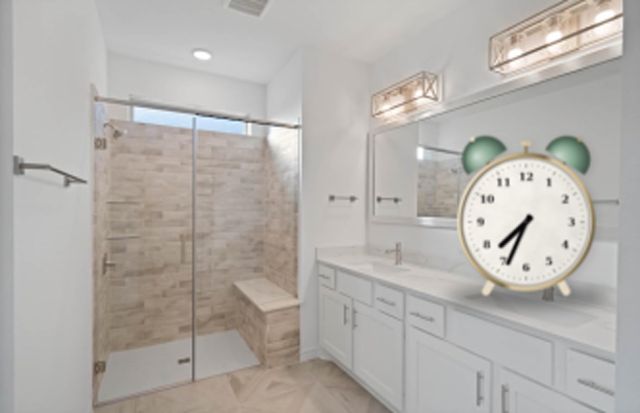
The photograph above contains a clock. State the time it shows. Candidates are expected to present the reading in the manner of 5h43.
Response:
7h34
